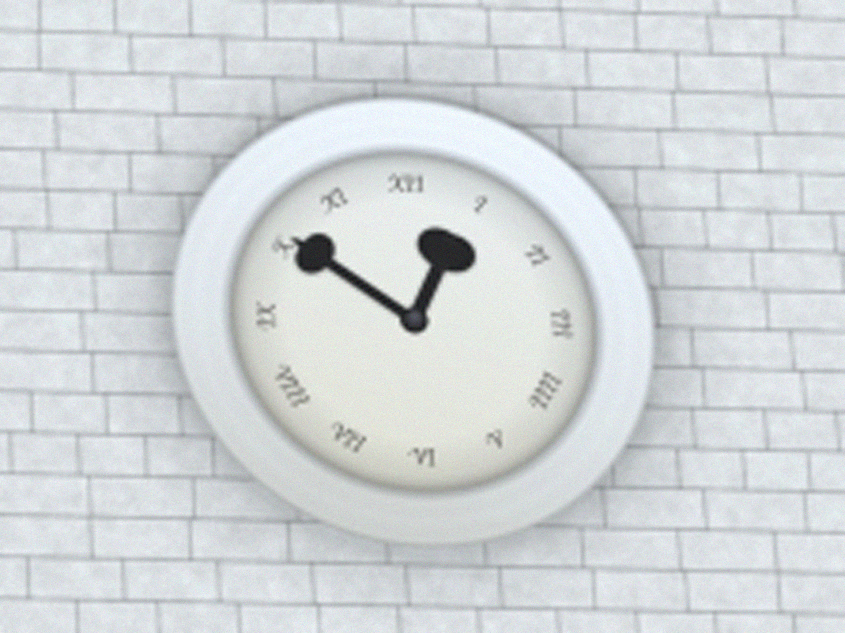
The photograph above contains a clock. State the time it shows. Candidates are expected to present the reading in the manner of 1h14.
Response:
12h51
